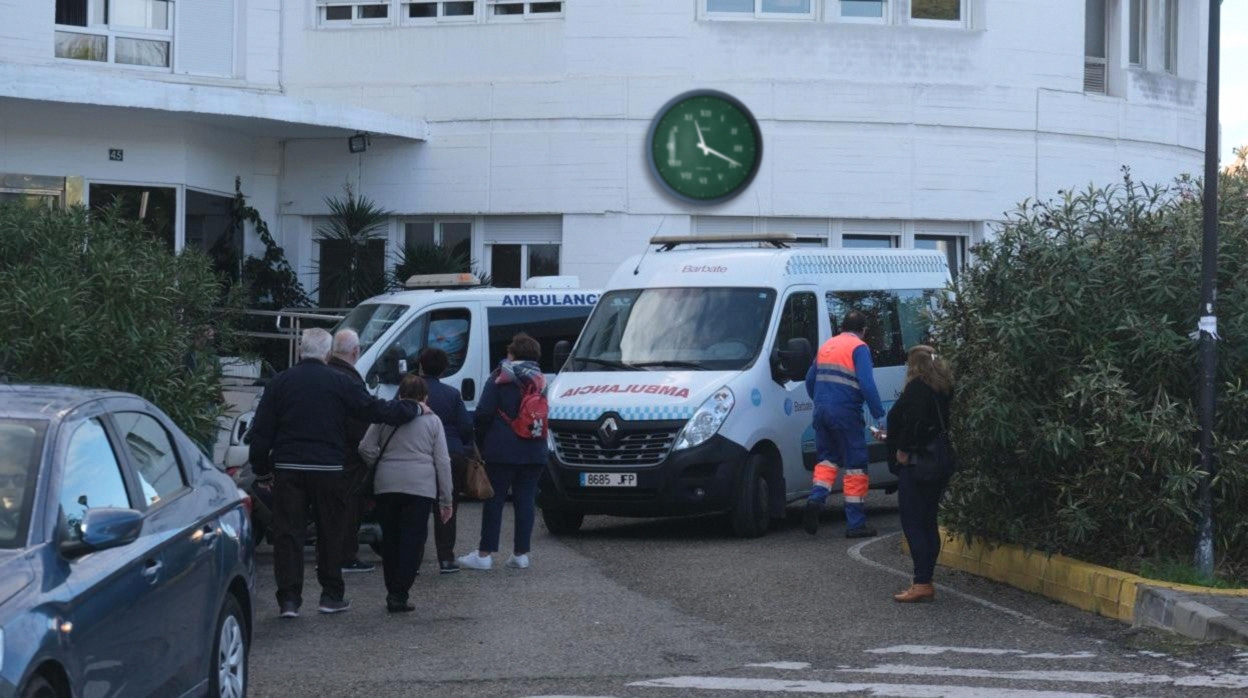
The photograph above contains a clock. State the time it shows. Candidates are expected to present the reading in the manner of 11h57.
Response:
11h19
